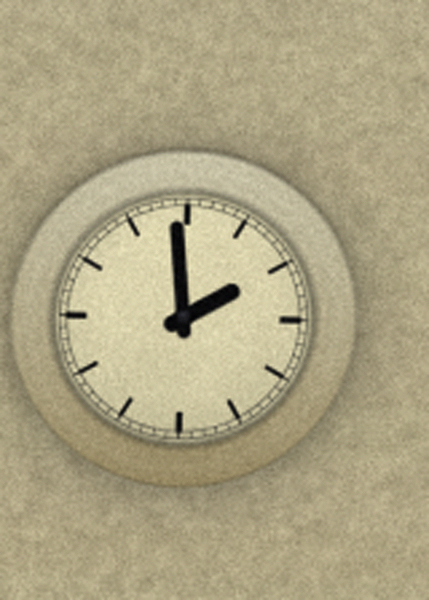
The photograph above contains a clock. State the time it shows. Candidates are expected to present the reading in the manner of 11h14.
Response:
1h59
